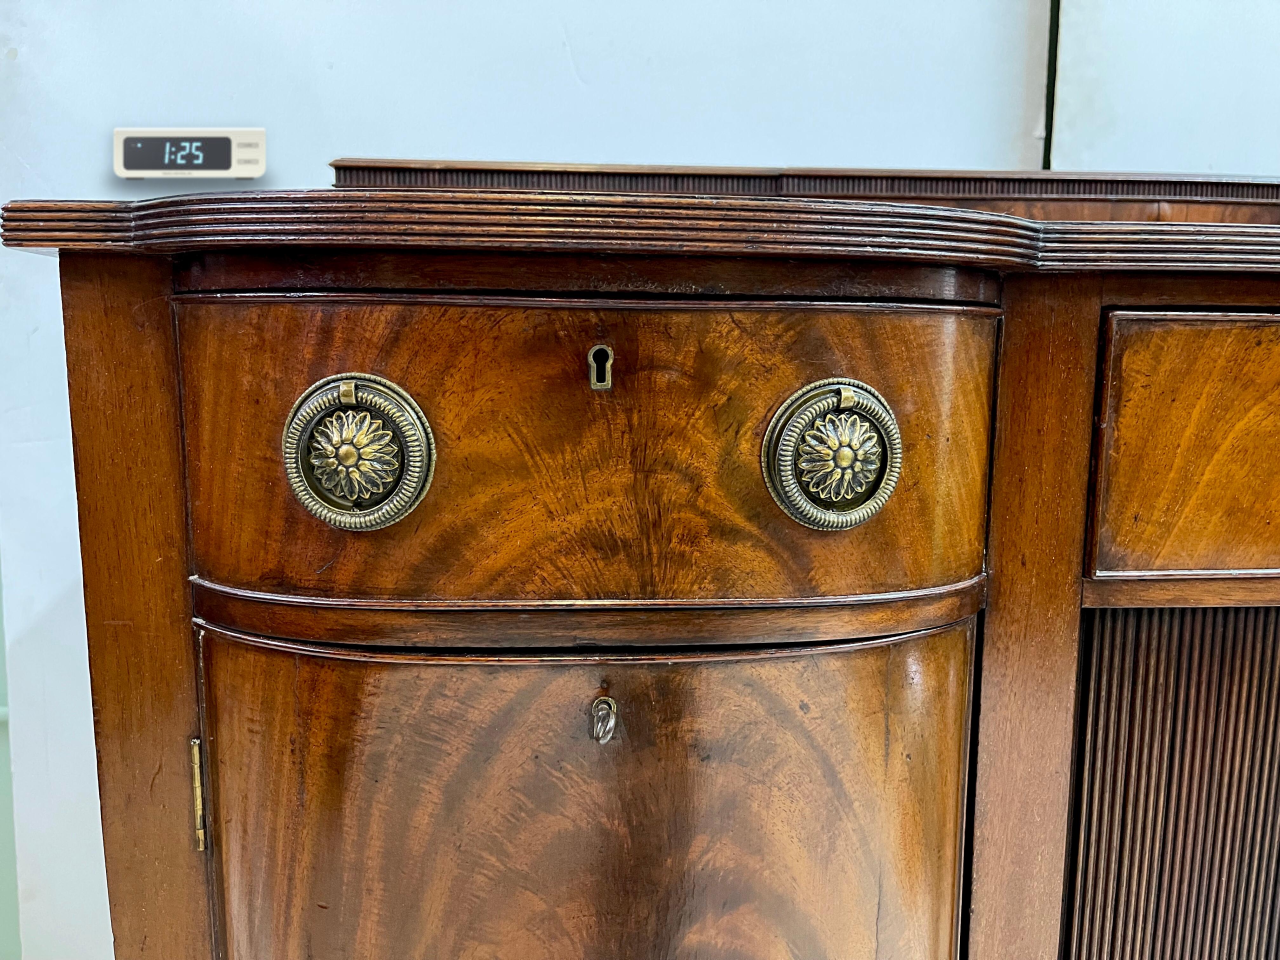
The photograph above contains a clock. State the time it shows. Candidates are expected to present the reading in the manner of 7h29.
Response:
1h25
